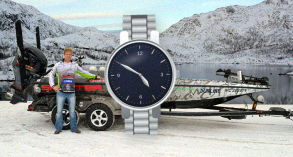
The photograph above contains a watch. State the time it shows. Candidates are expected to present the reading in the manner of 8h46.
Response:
4h50
